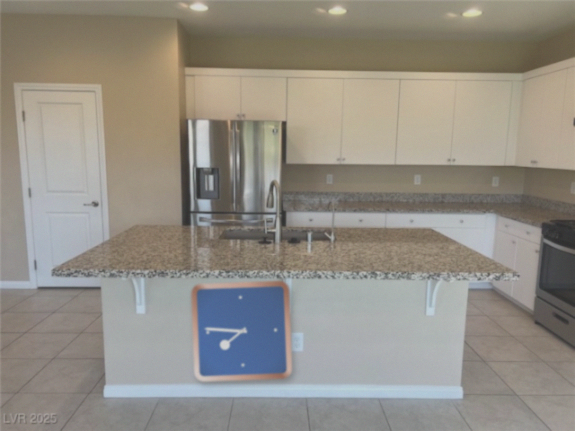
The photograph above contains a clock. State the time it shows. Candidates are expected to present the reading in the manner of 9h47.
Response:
7h46
